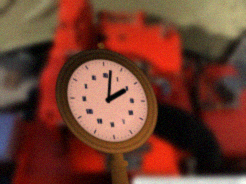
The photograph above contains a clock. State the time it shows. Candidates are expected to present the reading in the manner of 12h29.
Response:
2h02
